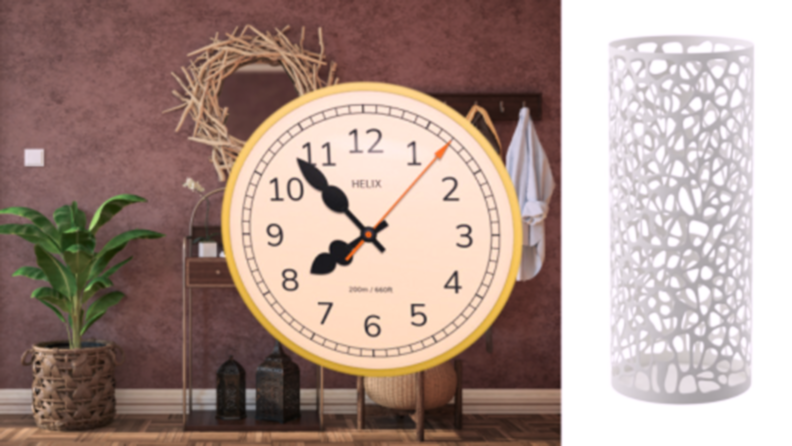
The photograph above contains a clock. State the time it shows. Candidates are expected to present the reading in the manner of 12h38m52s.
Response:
7h53m07s
